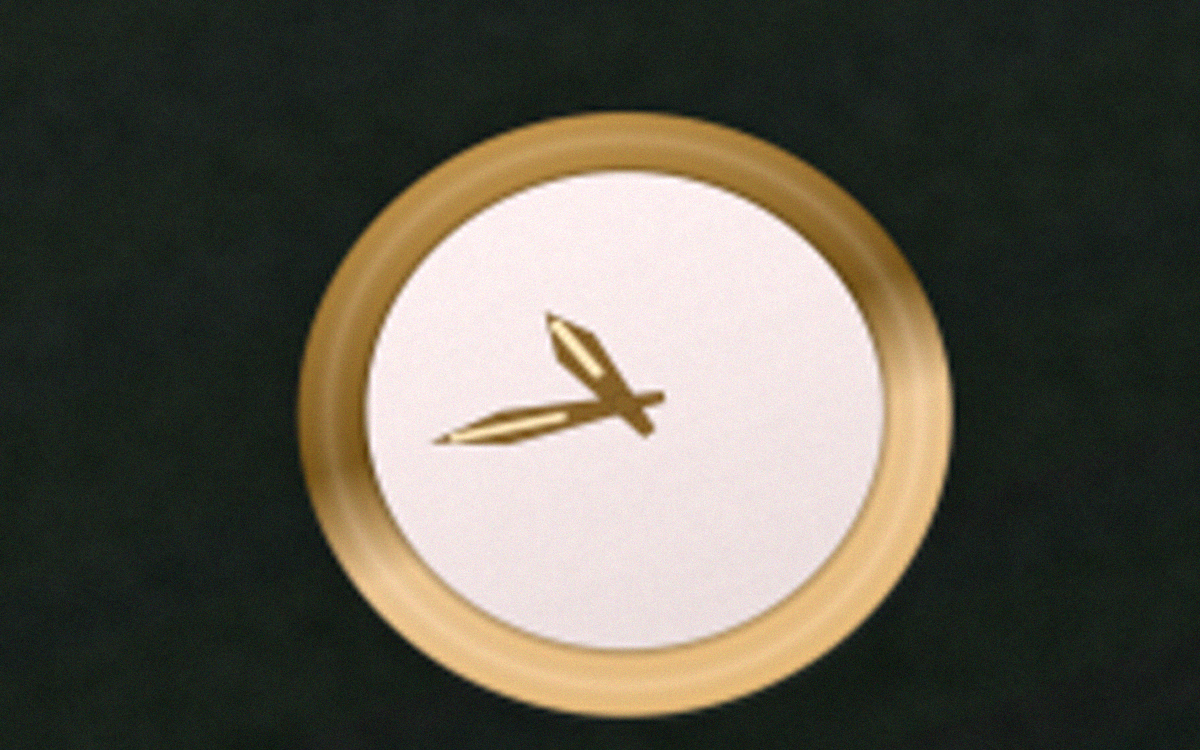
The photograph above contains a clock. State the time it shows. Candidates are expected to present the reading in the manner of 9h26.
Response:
10h43
